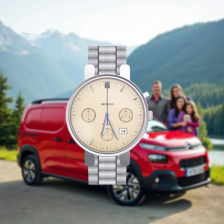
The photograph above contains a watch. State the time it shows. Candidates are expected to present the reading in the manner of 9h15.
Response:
6h26
